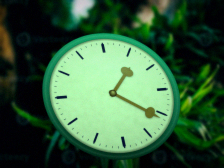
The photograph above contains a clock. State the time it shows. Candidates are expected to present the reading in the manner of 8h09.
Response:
1h21
